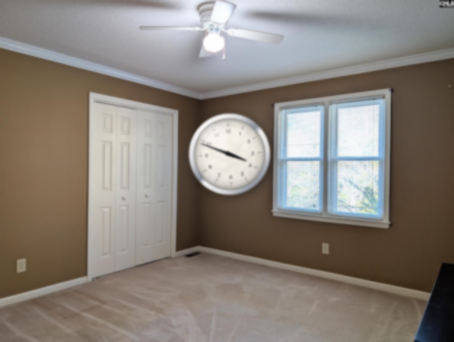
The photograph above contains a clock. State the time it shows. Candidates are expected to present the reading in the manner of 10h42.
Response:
3h49
